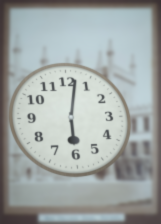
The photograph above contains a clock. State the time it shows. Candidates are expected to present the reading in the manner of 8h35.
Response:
6h02
